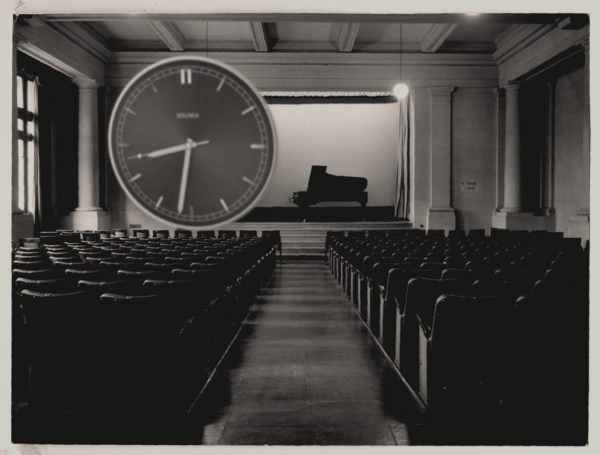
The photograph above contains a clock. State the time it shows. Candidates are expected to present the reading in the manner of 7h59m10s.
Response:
8h31m43s
